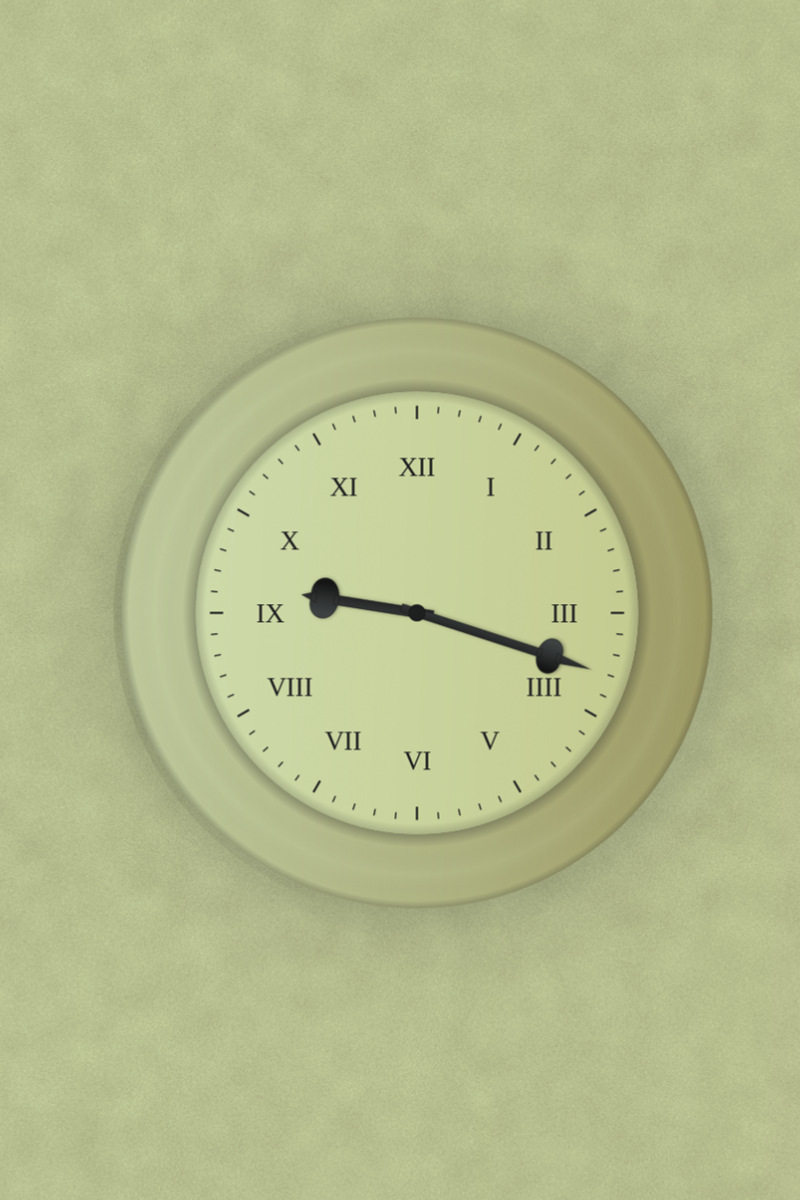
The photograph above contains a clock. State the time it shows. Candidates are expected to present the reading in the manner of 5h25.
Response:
9h18
